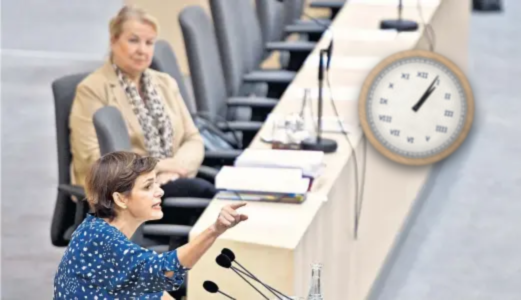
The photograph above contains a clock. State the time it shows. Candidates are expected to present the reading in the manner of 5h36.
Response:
1h04
